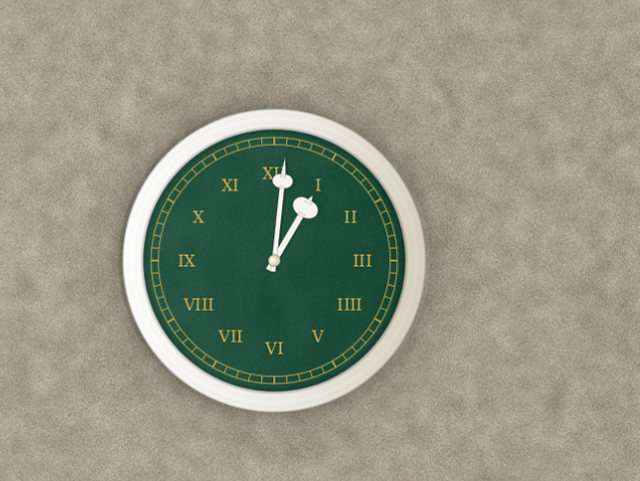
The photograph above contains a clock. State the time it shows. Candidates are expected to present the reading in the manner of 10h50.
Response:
1h01
